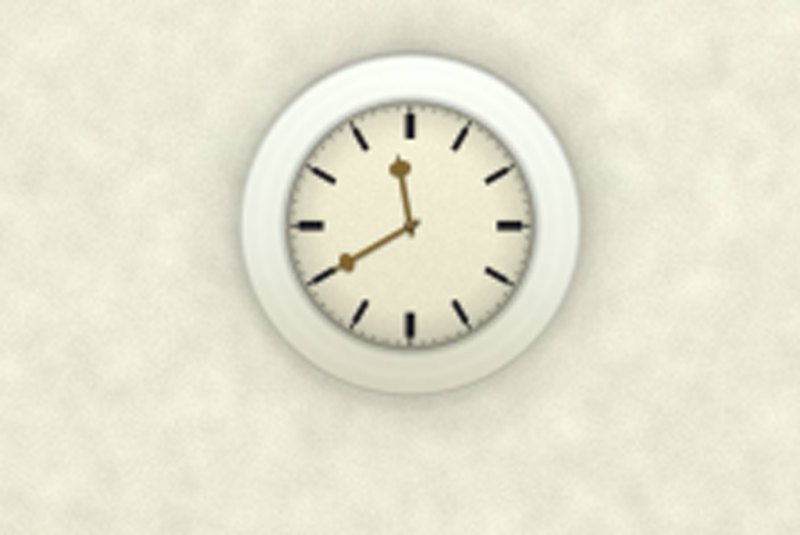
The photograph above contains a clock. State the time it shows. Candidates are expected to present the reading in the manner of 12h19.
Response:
11h40
